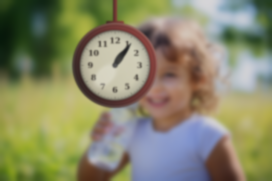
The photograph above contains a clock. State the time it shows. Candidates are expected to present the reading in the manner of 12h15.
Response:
1h06
